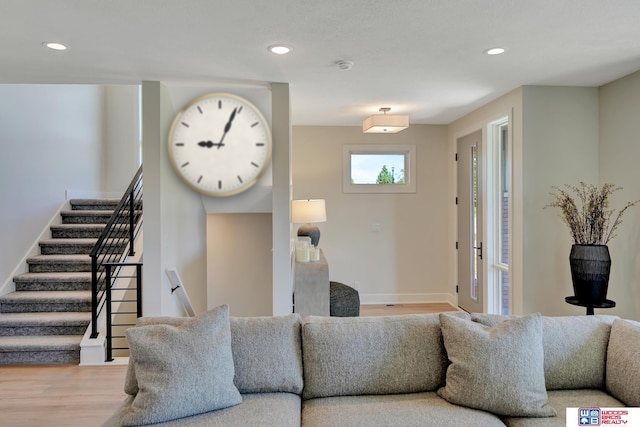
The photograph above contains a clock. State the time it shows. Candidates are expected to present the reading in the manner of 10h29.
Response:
9h04
